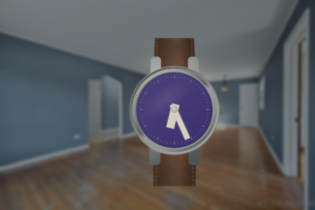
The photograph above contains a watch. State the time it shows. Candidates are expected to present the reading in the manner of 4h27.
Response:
6h26
